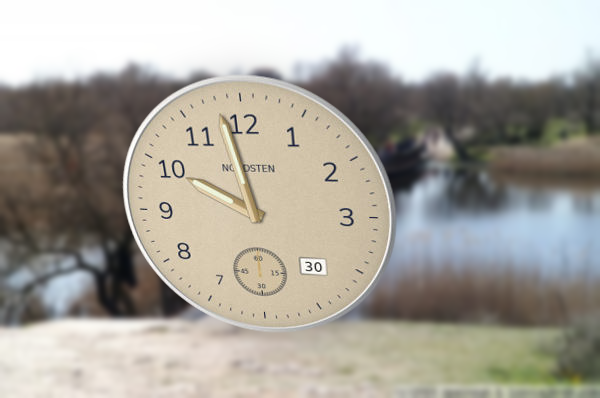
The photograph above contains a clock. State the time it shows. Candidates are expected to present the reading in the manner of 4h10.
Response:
9h58
